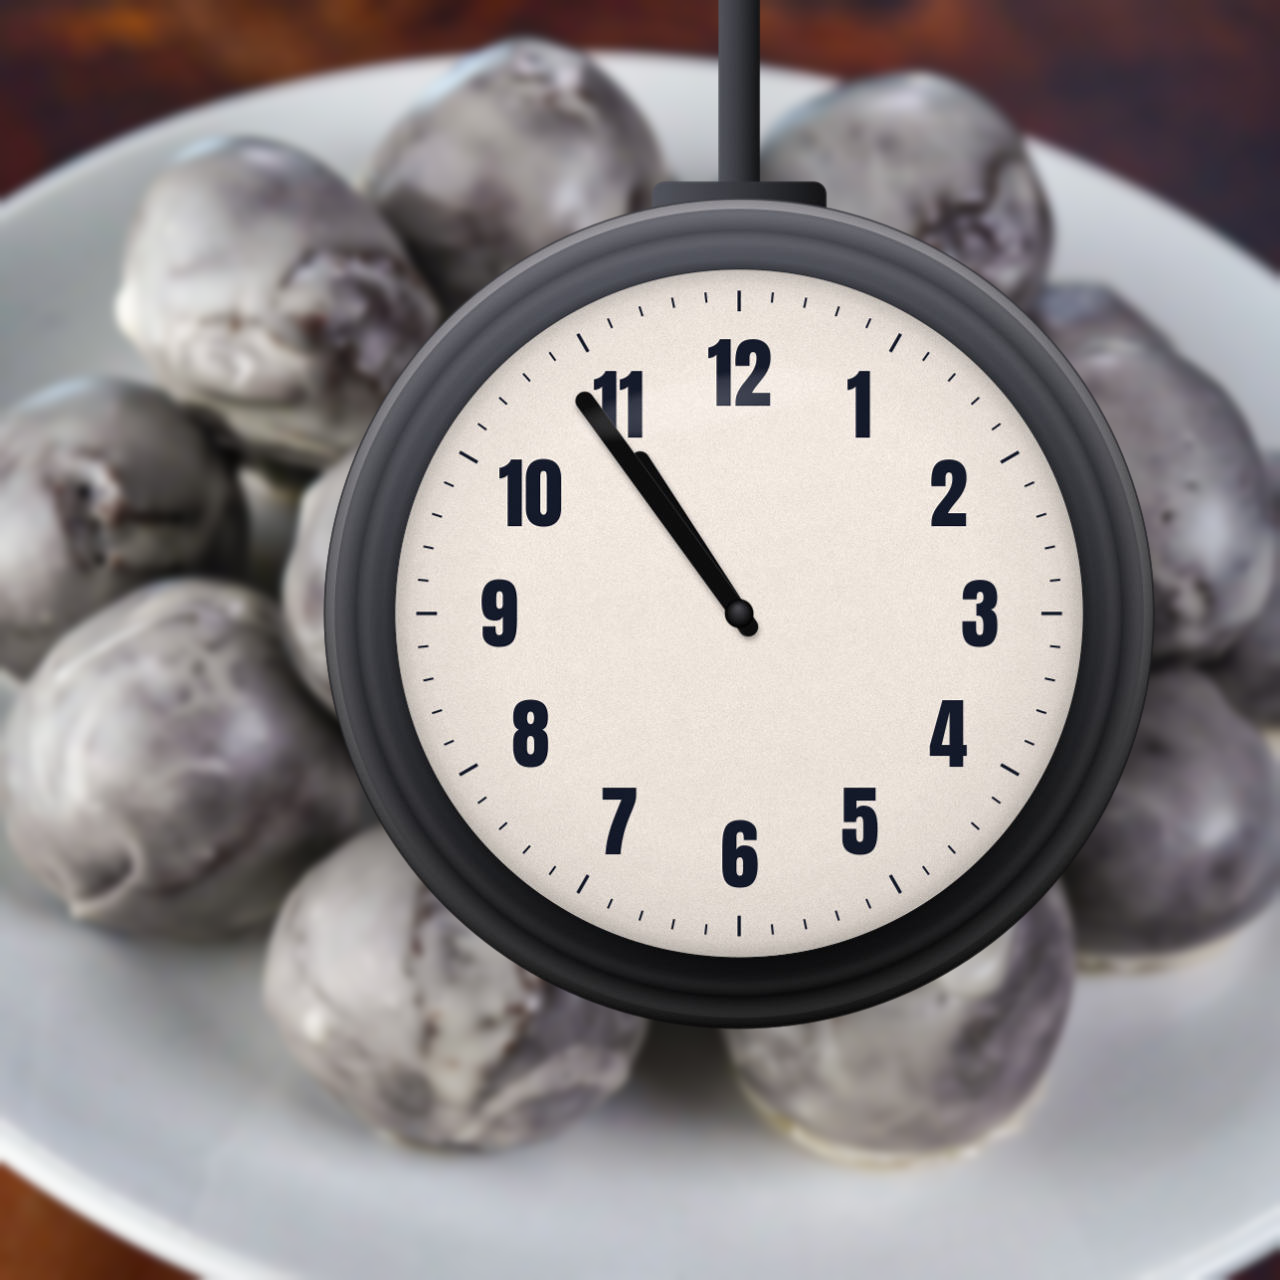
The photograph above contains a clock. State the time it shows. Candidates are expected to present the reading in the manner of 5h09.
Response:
10h54
